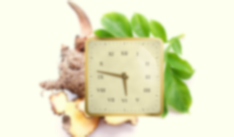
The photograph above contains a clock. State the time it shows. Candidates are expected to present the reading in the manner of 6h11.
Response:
5h47
